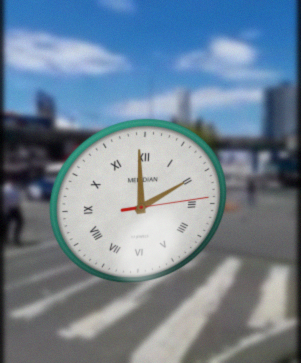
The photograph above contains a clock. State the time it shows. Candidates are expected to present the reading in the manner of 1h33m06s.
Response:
1h59m14s
